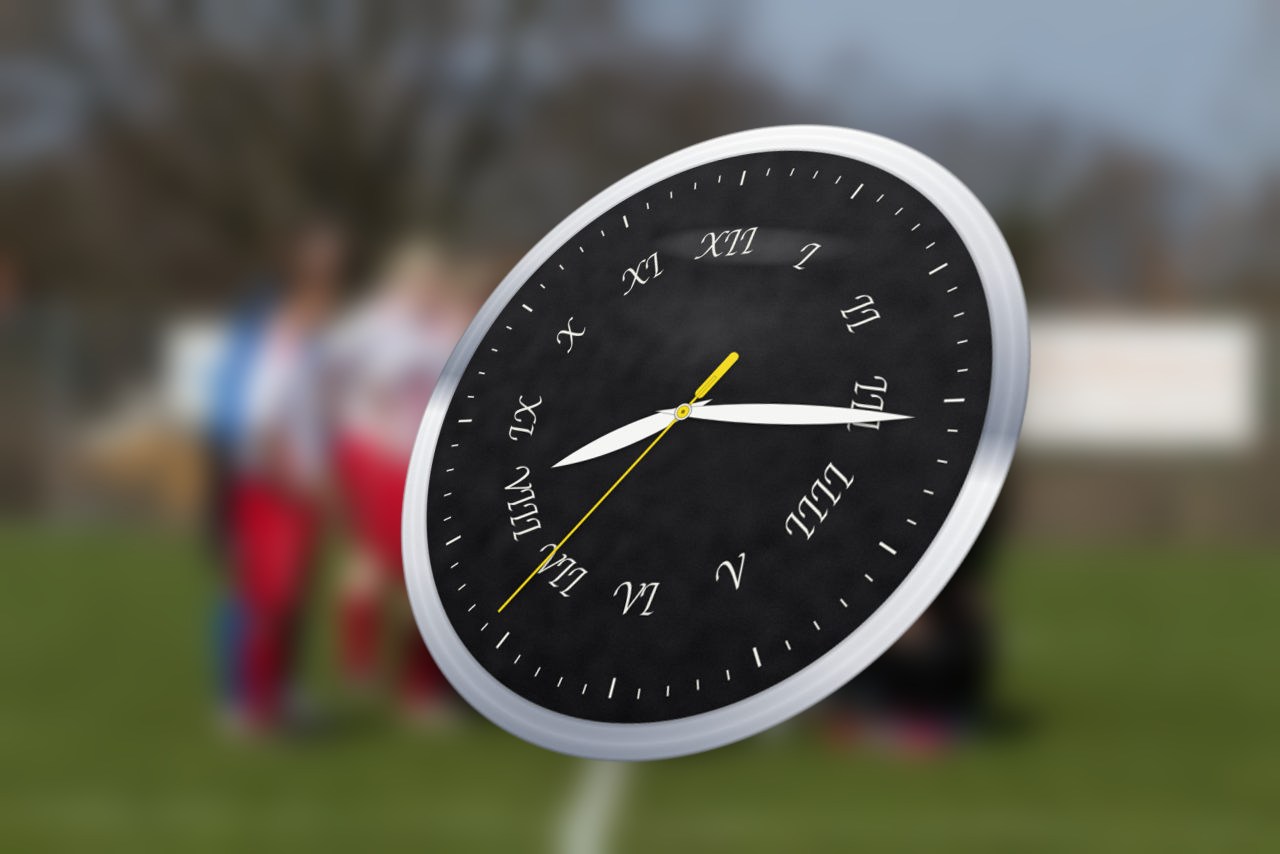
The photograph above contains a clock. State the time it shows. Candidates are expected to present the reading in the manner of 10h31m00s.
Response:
8h15m36s
